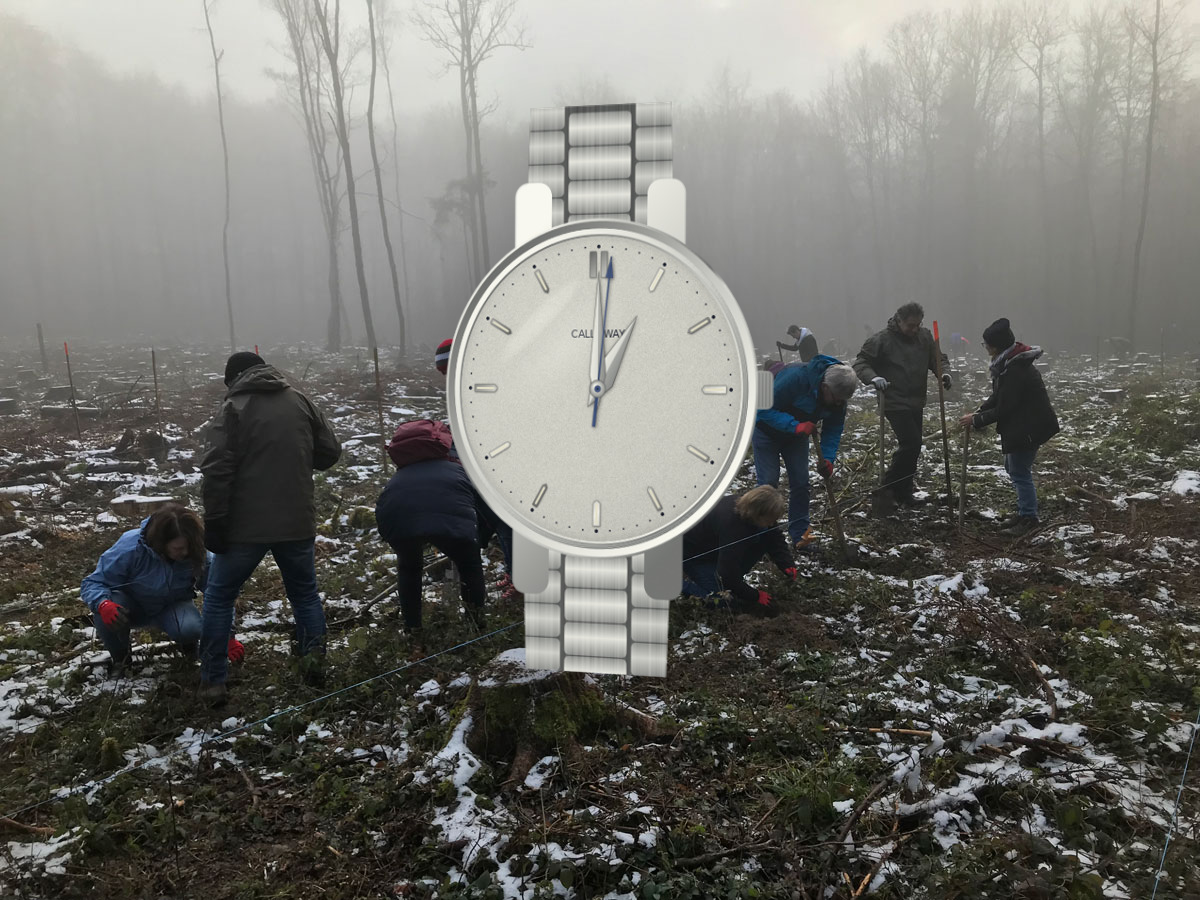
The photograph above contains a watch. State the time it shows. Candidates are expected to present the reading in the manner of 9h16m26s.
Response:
1h00m01s
